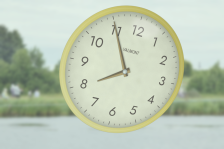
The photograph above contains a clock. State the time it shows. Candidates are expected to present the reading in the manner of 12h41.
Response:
7h55
